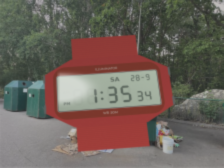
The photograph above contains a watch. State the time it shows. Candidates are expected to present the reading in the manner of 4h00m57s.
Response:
1h35m34s
